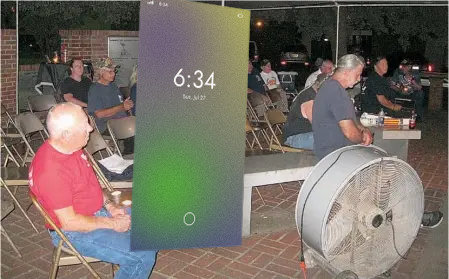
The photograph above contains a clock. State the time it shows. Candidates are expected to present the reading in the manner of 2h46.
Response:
6h34
